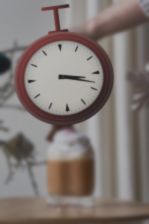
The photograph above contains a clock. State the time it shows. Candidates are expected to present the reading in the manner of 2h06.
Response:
3h18
